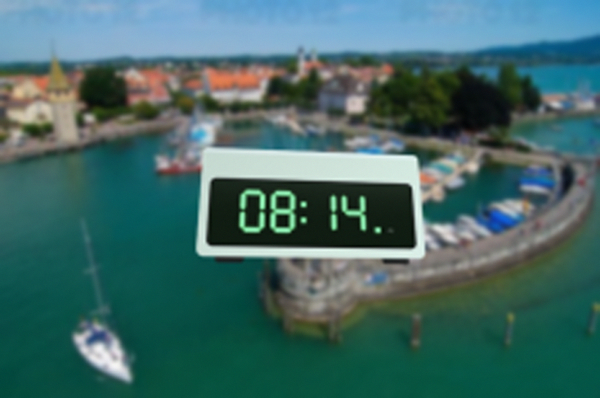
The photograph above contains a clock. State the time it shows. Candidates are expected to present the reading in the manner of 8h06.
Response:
8h14
